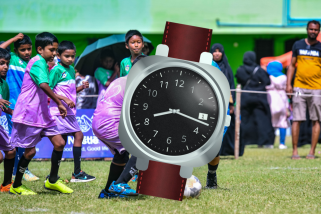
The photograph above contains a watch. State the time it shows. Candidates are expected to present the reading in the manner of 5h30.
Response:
8h17
